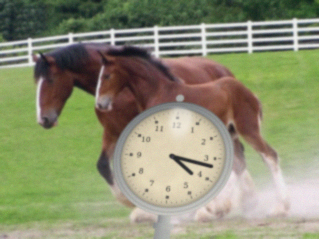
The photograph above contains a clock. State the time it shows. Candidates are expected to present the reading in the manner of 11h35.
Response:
4h17
